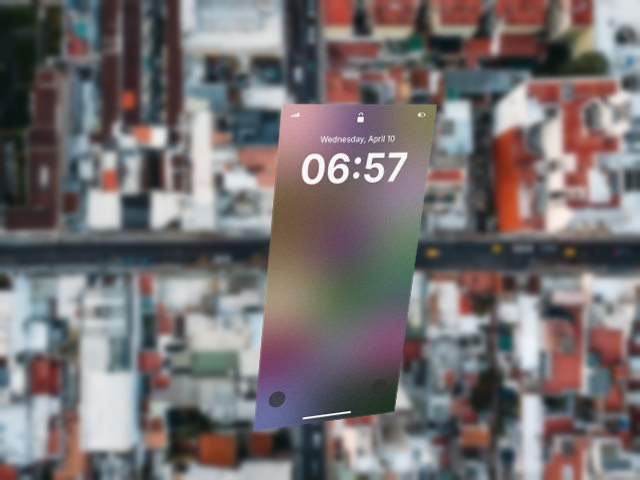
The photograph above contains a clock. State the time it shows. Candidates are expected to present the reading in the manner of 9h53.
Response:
6h57
